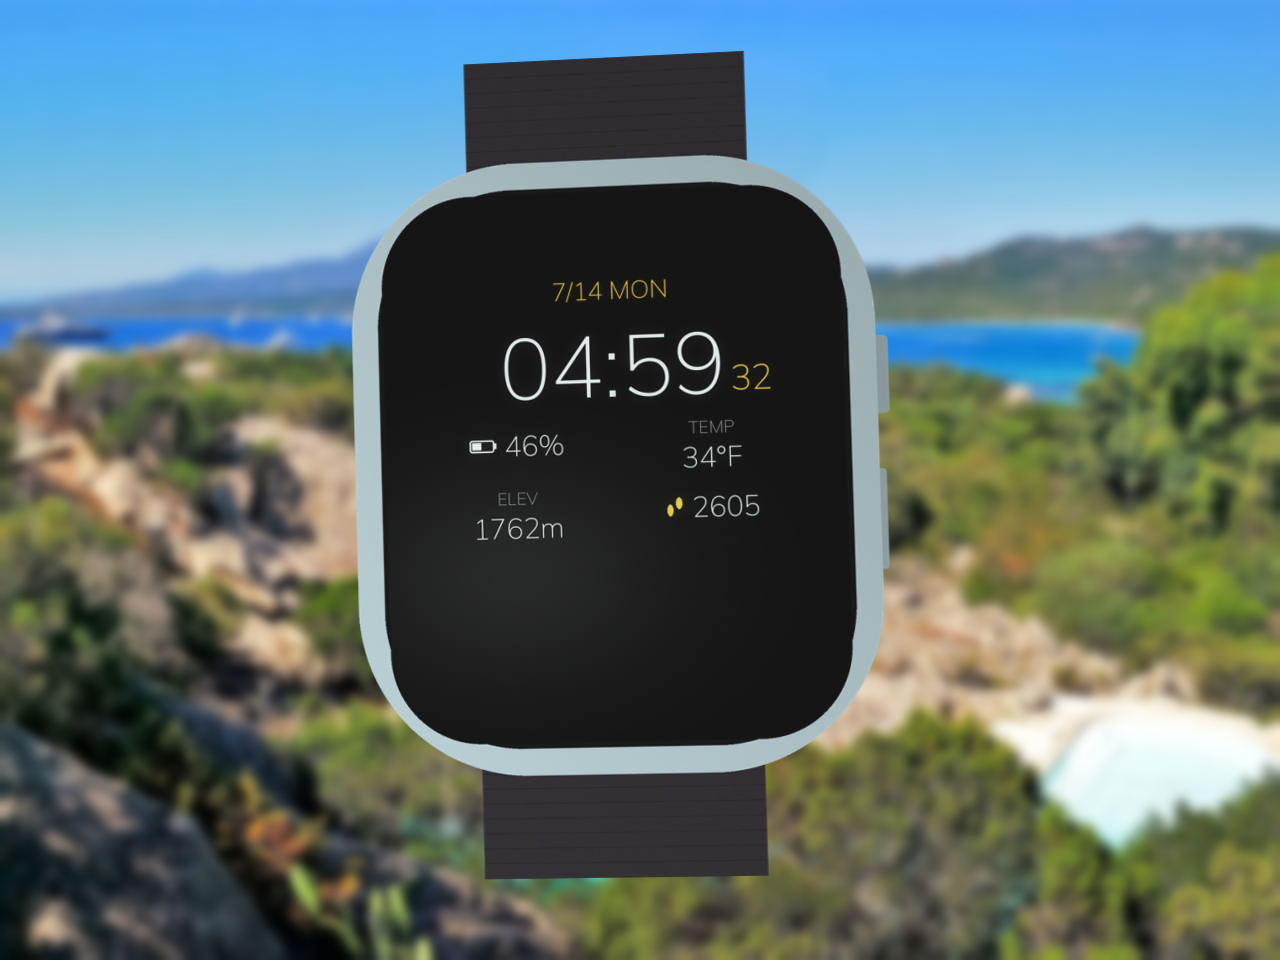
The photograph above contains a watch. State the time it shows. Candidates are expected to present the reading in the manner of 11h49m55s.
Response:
4h59m32s
